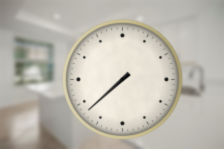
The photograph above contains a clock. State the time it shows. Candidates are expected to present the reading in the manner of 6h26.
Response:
7h38
